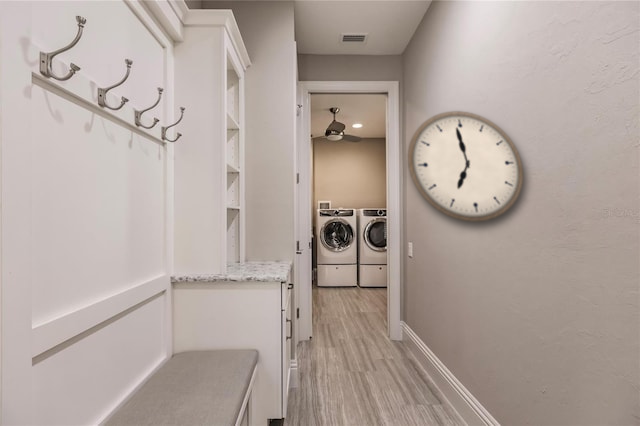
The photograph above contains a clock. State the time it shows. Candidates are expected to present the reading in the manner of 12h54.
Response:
6h59
